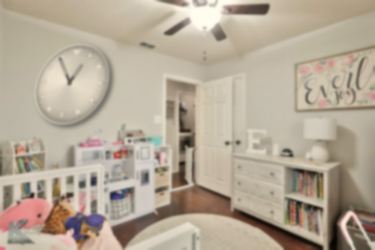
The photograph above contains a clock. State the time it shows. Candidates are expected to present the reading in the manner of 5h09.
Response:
12h54
